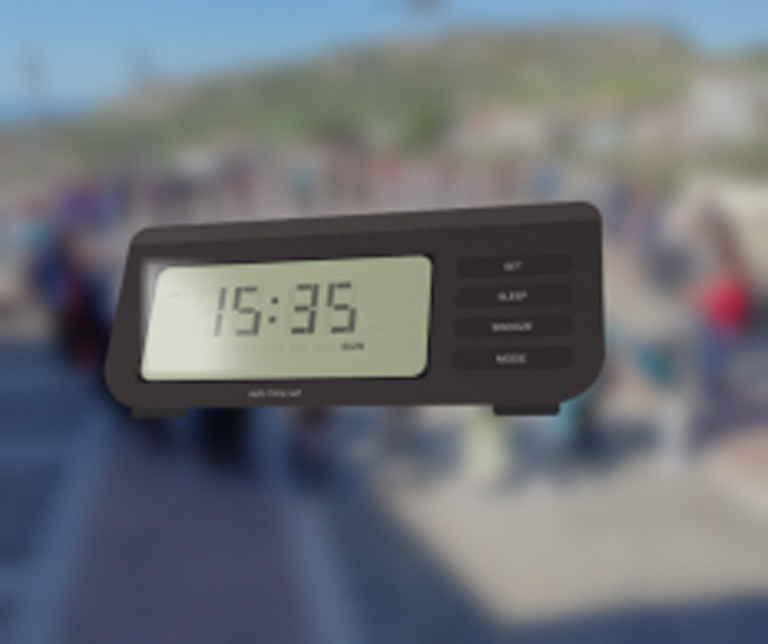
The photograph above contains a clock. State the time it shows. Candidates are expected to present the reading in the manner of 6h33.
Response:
15h35
